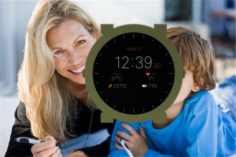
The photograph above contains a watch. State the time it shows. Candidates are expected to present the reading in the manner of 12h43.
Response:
12h39
